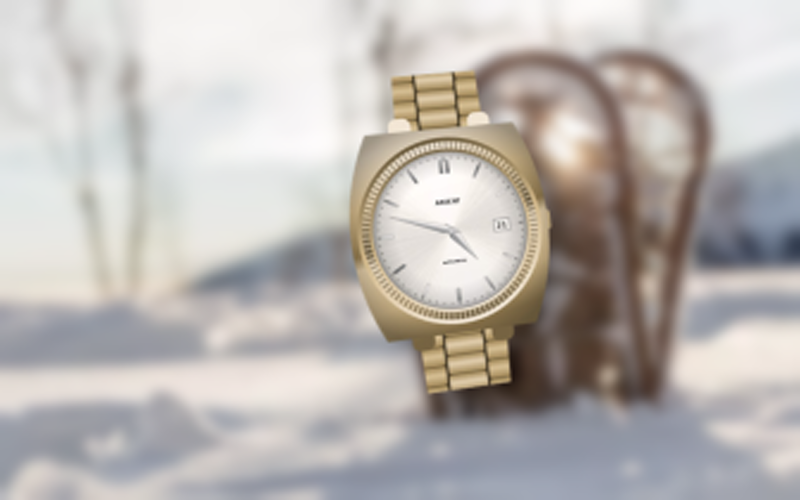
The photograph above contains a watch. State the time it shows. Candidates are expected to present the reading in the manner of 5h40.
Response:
4h48
